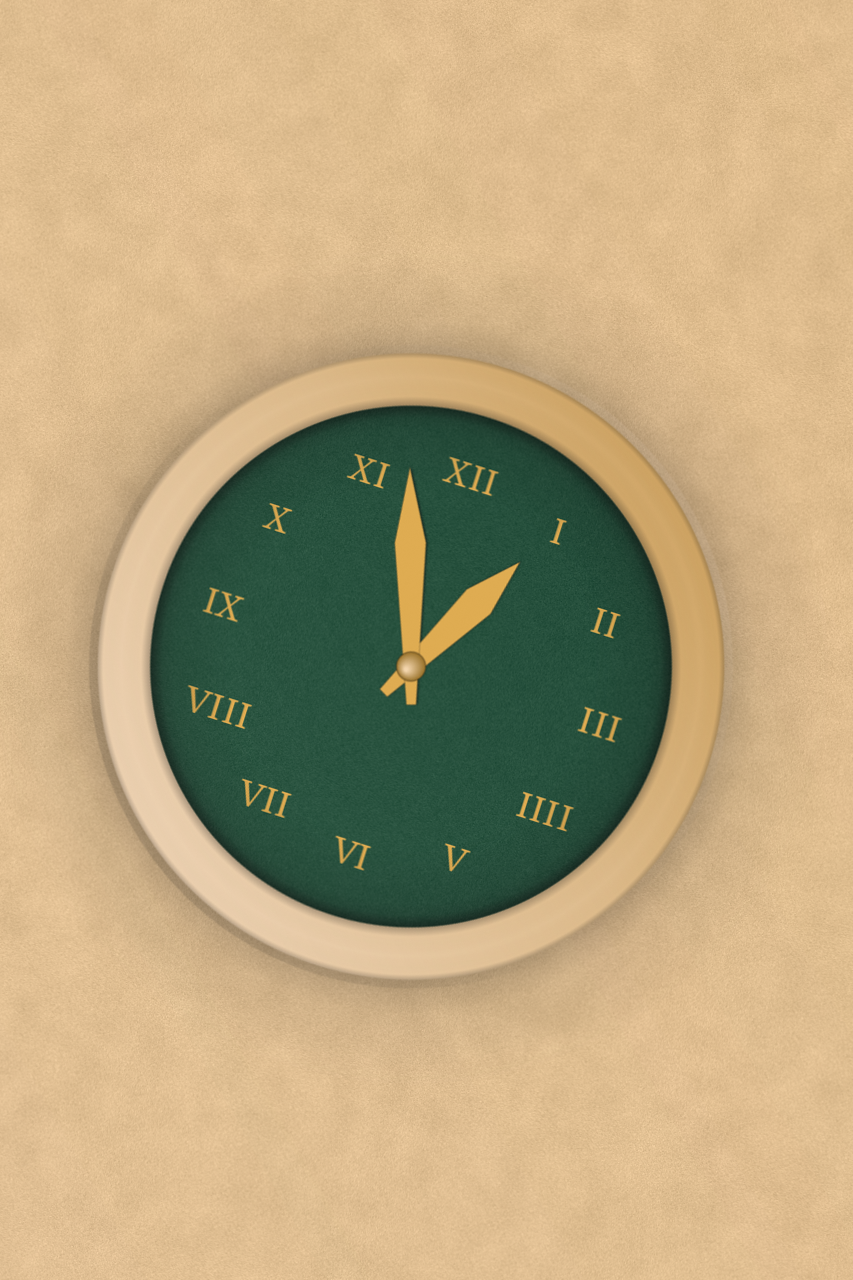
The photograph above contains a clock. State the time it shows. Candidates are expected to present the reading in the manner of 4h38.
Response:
12h57
